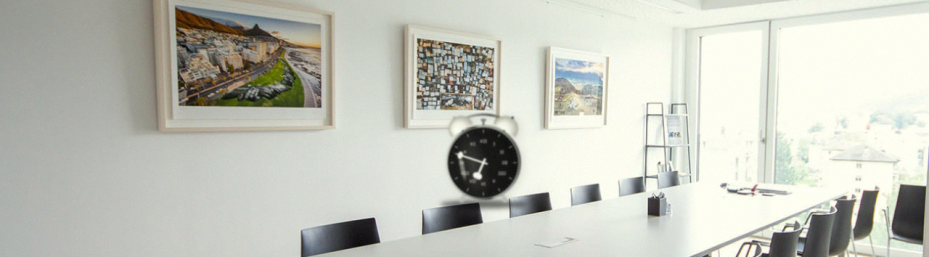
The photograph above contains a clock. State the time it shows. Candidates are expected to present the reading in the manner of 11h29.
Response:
6h48
